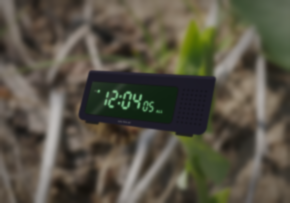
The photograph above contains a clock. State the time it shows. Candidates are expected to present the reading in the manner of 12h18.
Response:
12h04
